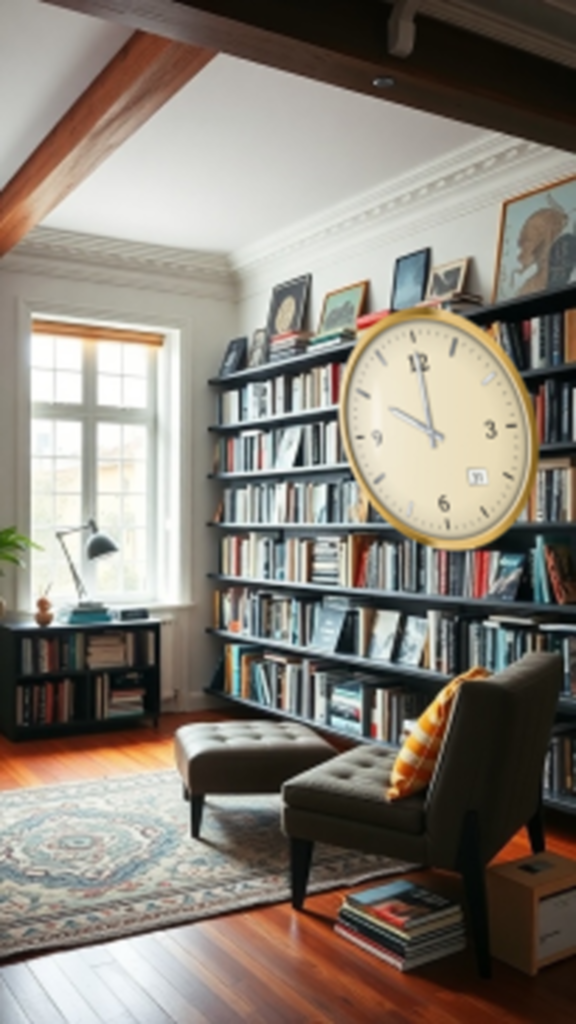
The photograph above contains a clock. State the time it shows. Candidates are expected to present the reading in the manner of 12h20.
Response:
10h00
